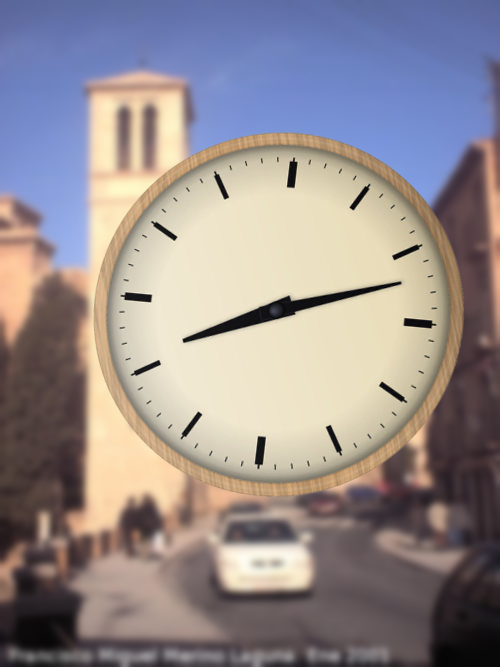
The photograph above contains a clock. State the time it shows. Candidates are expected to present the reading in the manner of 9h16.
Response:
8h12
